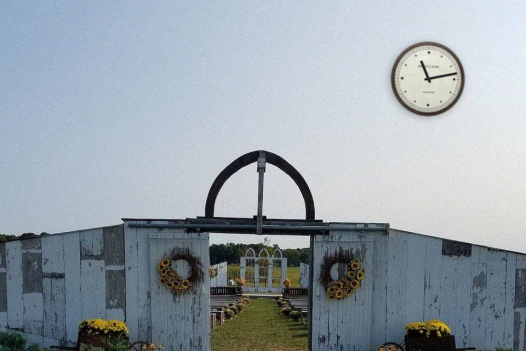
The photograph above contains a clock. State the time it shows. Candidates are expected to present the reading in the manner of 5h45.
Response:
11h13
